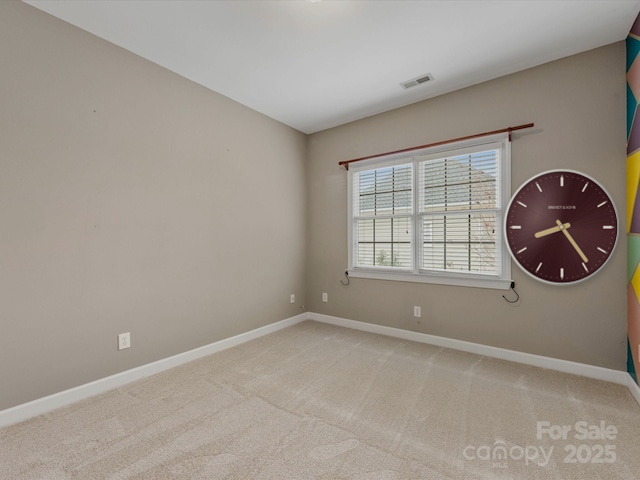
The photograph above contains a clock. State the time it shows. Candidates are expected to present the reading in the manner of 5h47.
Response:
8h24
